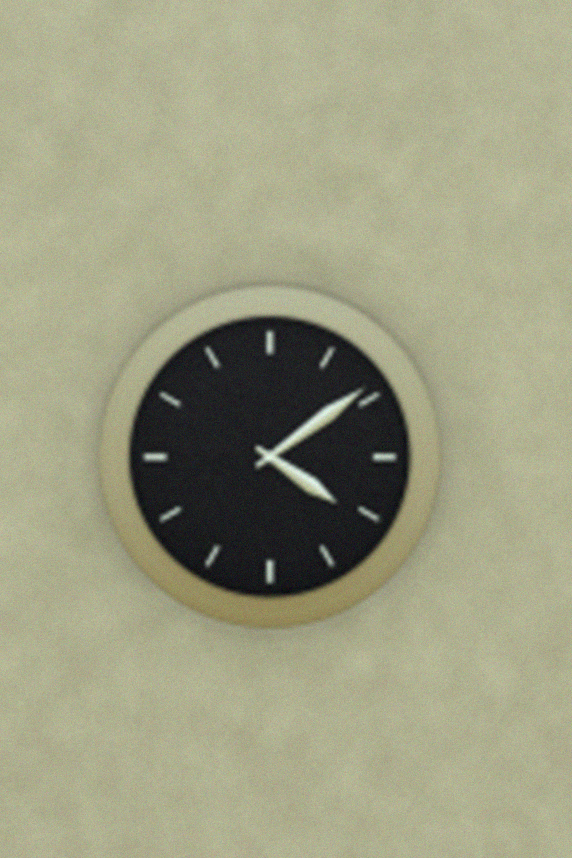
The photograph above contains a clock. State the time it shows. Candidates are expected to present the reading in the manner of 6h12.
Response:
4h09
